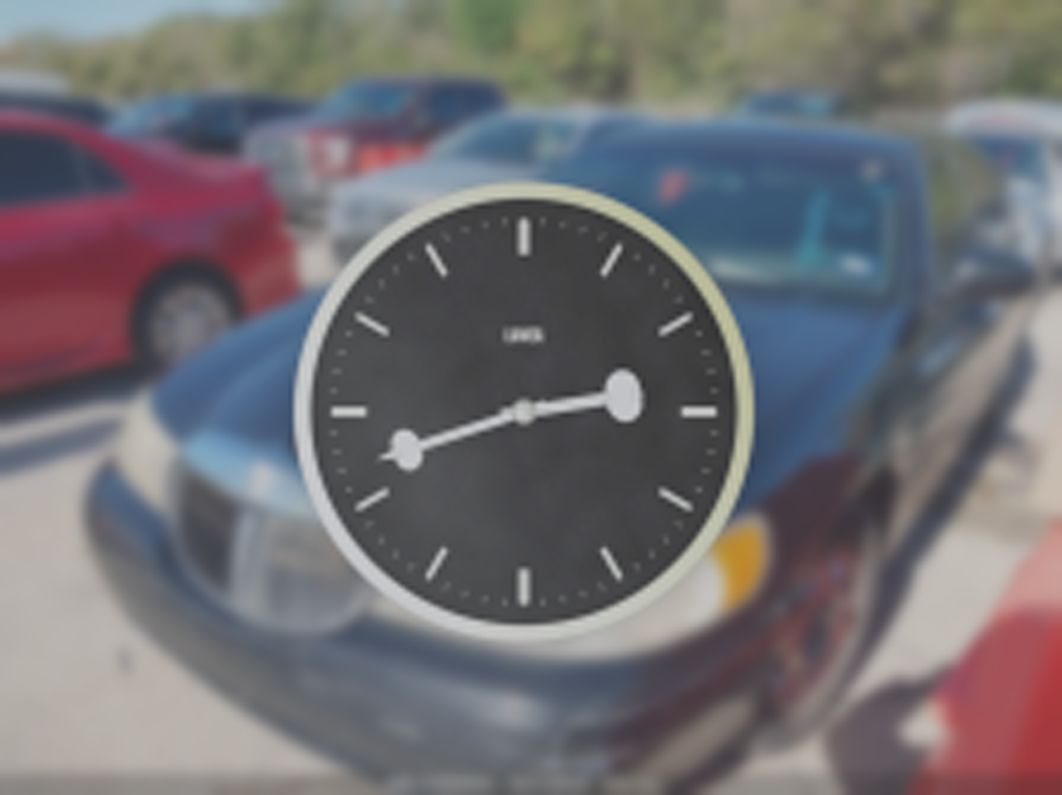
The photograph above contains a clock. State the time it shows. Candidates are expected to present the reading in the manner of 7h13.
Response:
2h42
